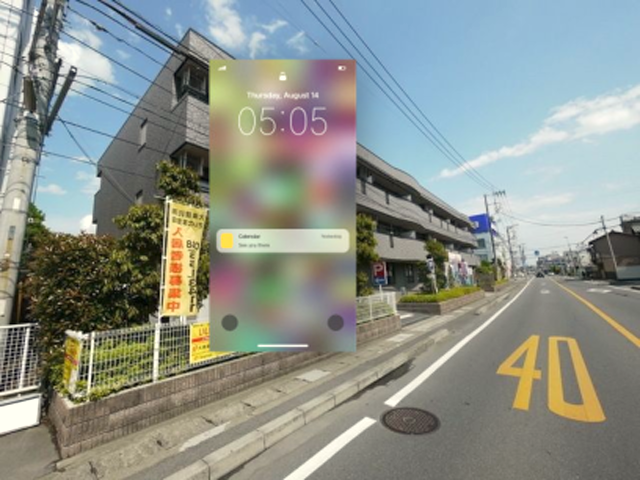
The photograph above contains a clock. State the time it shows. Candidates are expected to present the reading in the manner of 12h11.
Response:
5h05
